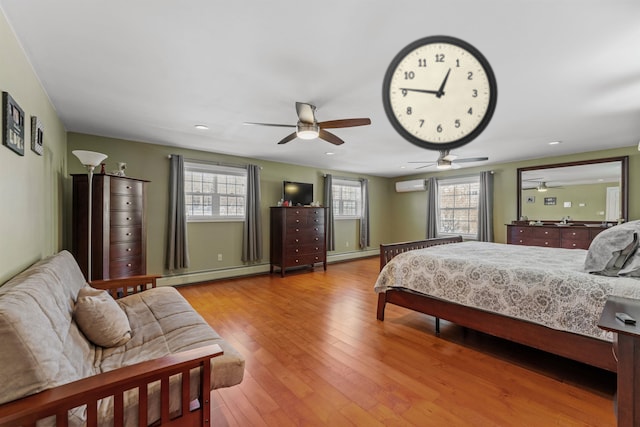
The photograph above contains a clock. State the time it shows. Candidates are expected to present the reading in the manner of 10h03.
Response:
12h46
